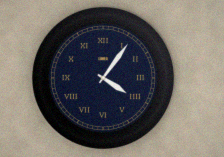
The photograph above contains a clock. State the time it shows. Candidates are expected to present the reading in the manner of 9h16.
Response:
4h06
